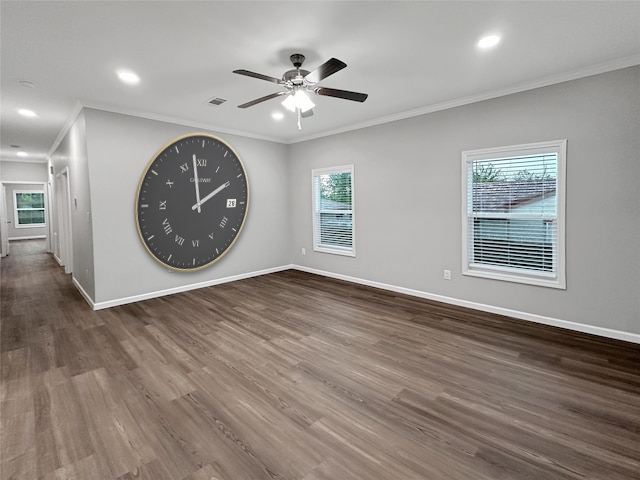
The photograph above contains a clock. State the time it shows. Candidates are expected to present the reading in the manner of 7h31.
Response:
1h58
